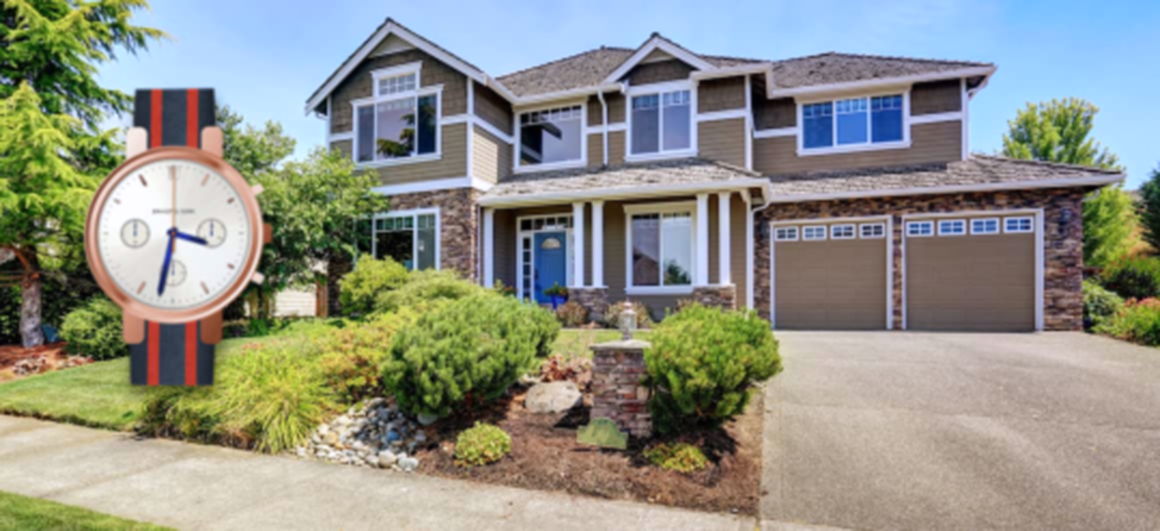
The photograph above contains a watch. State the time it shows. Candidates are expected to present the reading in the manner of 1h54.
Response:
3h32
